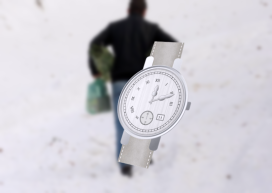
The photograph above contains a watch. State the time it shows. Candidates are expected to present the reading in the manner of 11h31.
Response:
12h11
